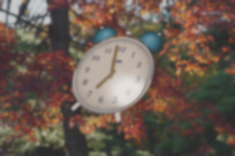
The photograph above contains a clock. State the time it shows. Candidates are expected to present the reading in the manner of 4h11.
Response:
6h58
